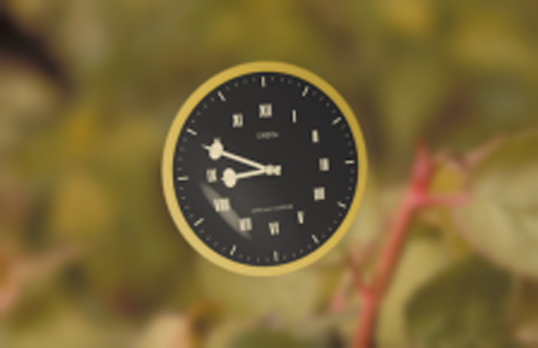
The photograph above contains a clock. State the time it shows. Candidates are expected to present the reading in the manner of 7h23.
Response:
8h49
